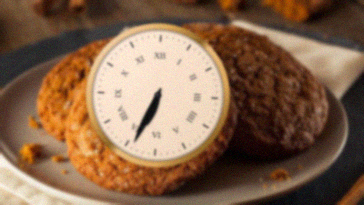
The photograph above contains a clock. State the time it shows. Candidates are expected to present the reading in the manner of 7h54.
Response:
6h34
